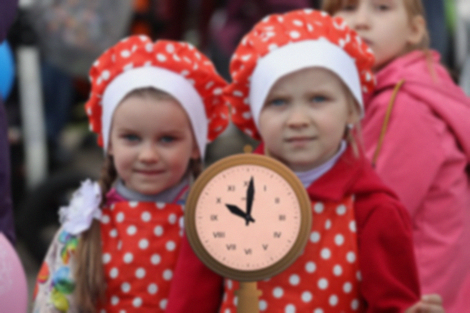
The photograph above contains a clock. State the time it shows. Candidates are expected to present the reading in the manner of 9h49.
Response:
10h01
